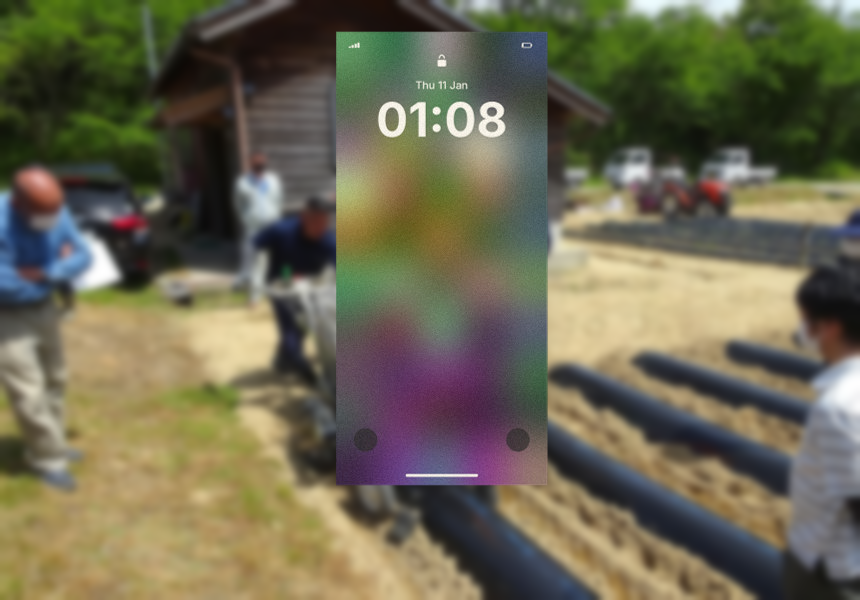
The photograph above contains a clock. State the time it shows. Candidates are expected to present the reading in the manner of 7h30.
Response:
1h08
